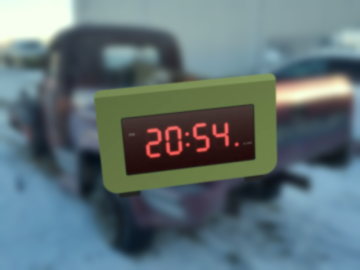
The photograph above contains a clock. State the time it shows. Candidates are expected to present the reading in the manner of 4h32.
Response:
20h54
